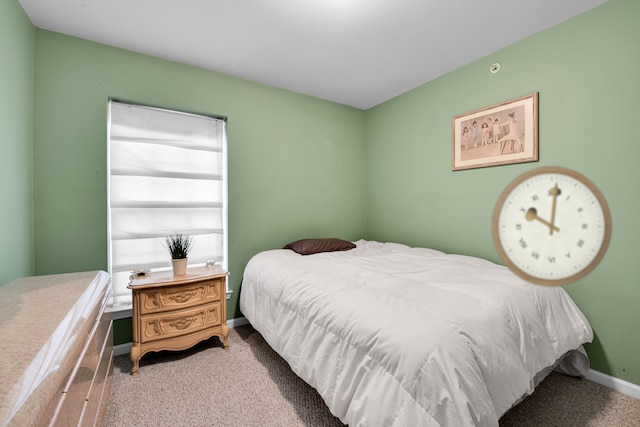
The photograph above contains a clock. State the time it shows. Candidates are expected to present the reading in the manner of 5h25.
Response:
10h01
